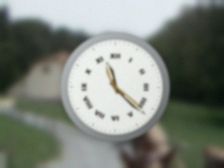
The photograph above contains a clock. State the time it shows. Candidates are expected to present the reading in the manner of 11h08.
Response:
11h22
